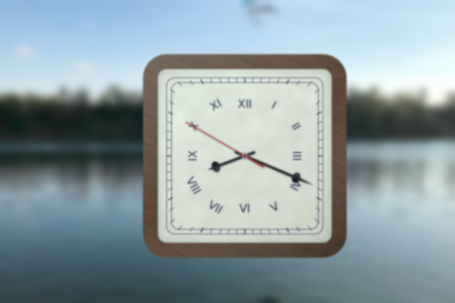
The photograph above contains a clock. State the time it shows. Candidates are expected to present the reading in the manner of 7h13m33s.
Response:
8h18m50s
